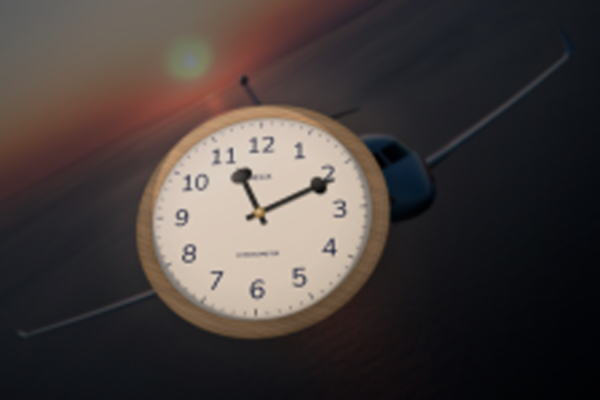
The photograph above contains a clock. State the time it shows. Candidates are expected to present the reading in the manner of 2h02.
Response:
11h11
